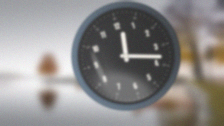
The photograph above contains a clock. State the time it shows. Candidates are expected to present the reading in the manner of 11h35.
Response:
12h18
